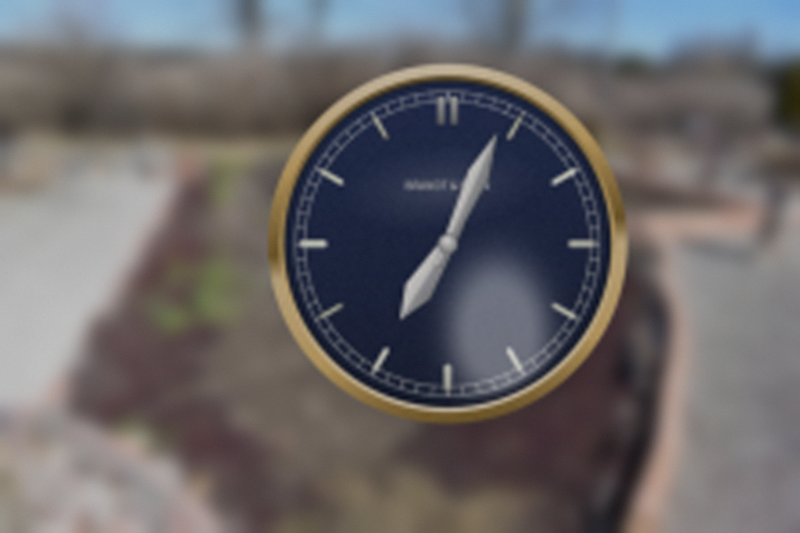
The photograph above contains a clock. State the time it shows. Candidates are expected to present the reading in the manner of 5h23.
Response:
7h04
